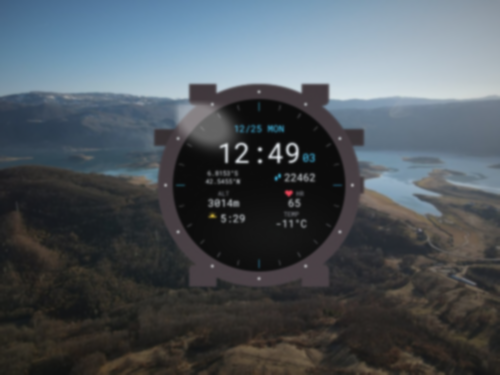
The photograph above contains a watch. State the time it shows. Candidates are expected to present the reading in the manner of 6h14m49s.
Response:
12h49m03s
